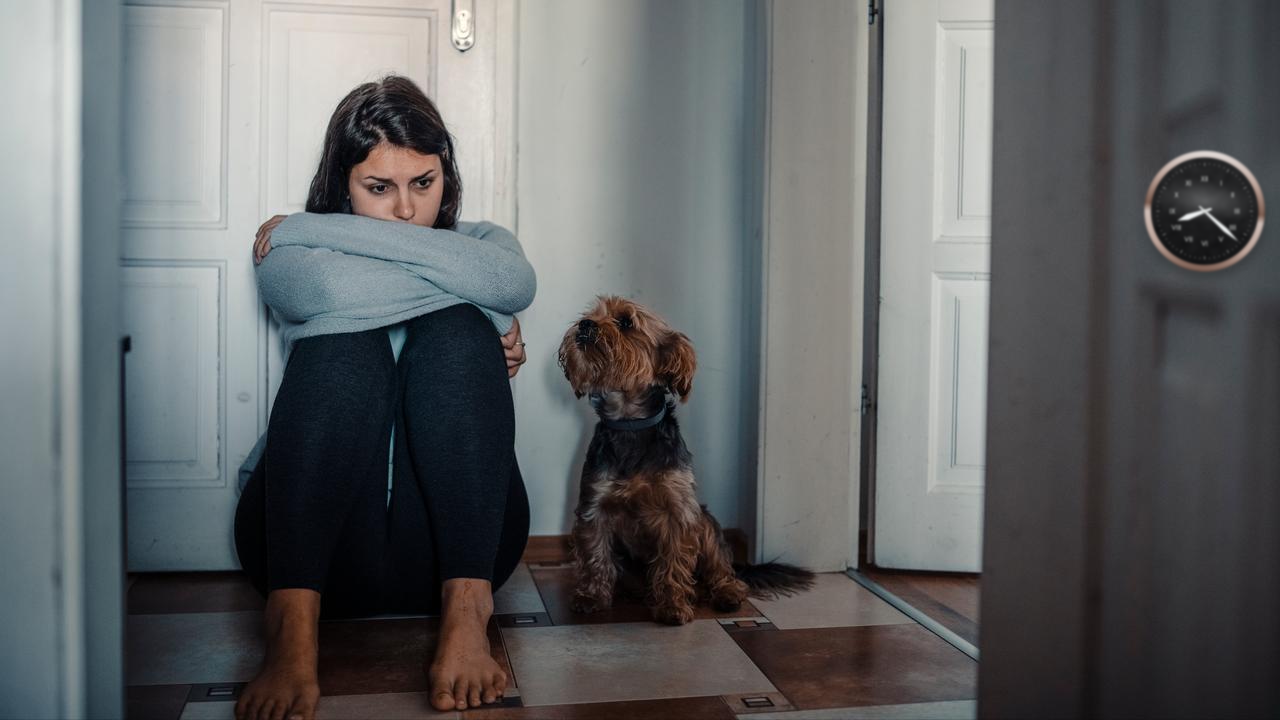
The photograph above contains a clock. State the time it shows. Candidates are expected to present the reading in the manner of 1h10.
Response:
8h22
